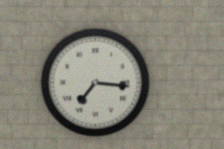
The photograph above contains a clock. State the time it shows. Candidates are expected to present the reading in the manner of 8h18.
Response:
7h16
